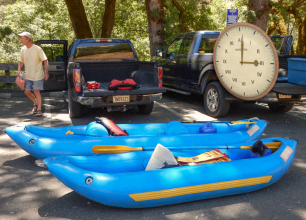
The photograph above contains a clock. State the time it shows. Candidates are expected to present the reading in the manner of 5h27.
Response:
3h01
